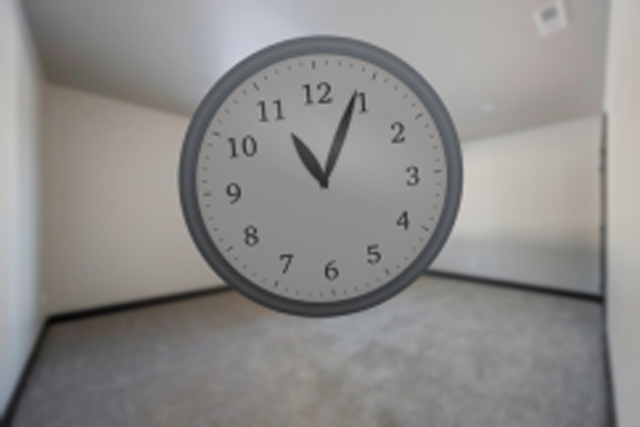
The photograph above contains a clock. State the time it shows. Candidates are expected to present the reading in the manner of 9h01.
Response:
11h04
